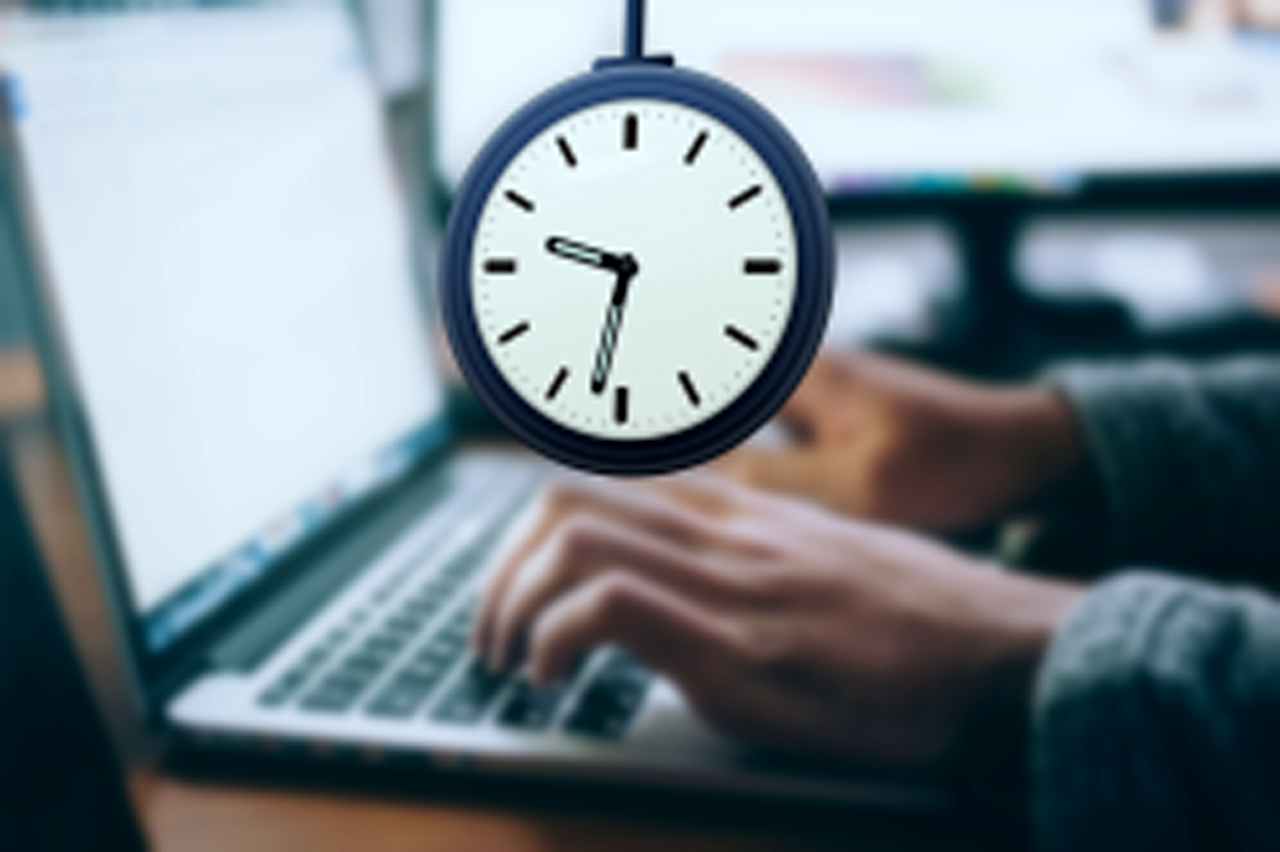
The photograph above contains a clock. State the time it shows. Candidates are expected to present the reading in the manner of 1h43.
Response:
9h32
